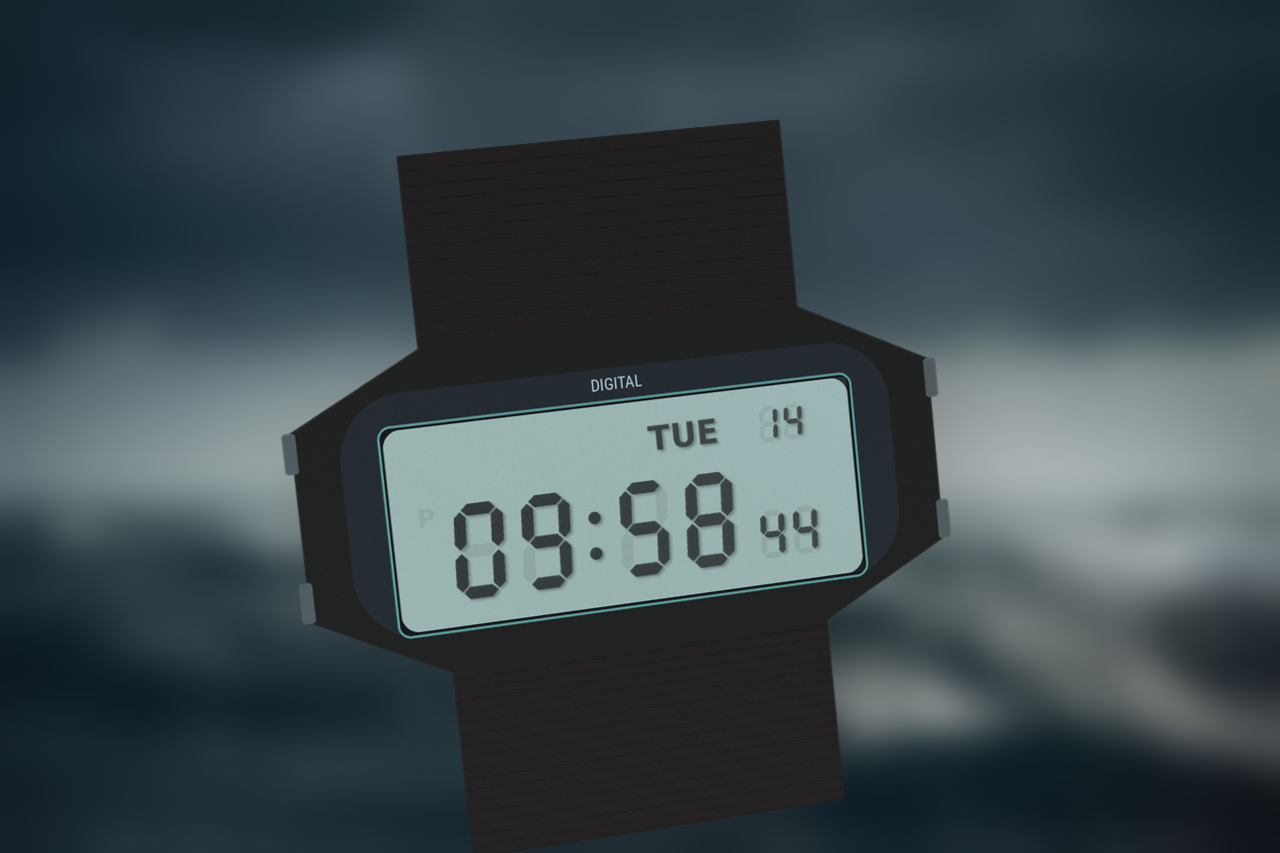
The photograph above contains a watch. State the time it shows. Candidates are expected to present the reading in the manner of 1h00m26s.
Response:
9h58m44s
